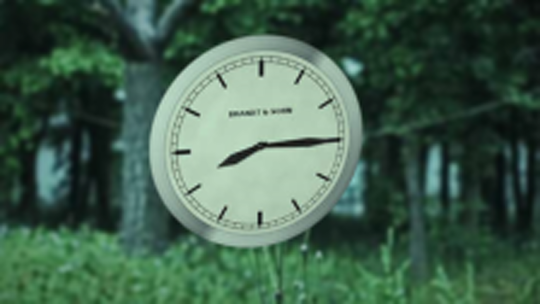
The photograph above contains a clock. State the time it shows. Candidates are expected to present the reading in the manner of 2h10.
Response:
8h15
